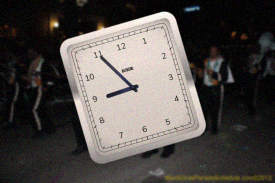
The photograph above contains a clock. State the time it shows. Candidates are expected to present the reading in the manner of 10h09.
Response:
8h55
